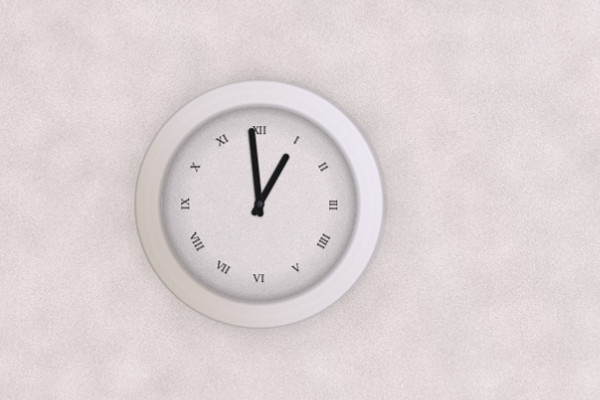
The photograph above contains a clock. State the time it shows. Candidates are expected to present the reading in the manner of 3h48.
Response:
12h59
